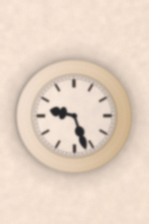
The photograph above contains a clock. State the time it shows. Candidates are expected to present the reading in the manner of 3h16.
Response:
9h27
